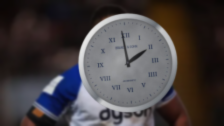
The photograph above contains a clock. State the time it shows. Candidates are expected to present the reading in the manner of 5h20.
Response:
1h59
